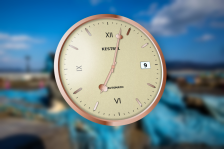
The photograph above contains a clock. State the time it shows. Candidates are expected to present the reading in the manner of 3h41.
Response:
7h03
